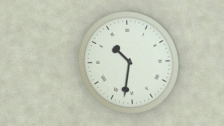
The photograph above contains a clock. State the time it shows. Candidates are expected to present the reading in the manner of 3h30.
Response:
10h32
